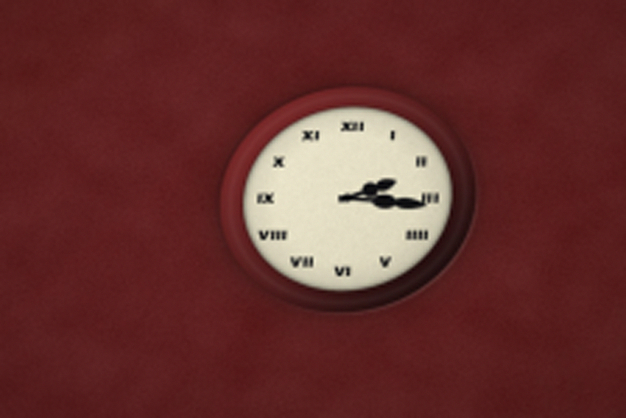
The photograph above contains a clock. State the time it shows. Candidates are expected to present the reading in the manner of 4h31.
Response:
2h16
